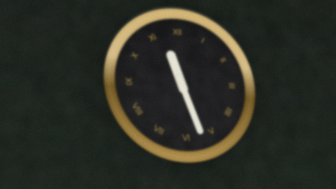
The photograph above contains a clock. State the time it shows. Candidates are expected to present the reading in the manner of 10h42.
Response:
11h27
